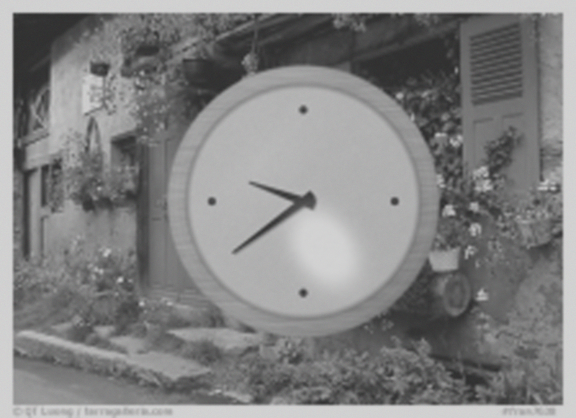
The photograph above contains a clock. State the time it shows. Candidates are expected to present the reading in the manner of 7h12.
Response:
9h39
